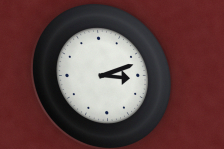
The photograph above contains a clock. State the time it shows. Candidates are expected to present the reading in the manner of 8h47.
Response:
3h12
